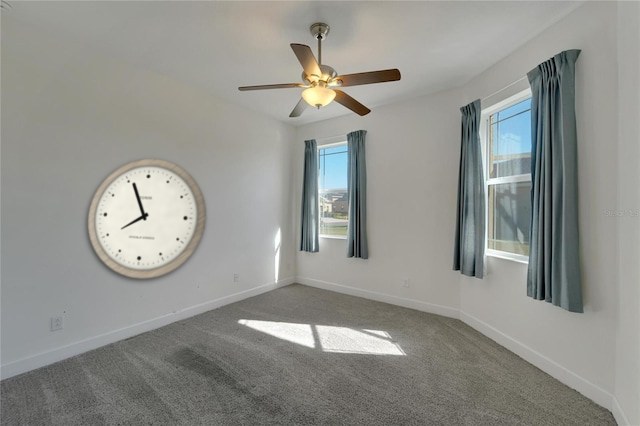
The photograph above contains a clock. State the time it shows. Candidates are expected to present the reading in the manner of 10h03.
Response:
7h56
